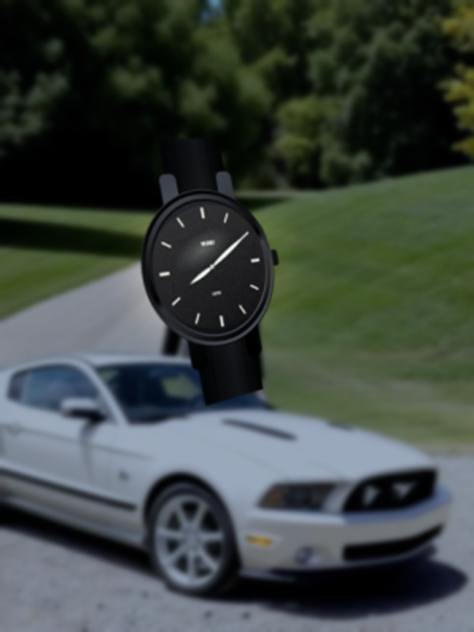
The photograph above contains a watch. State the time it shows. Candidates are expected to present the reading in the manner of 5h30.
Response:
8h10
